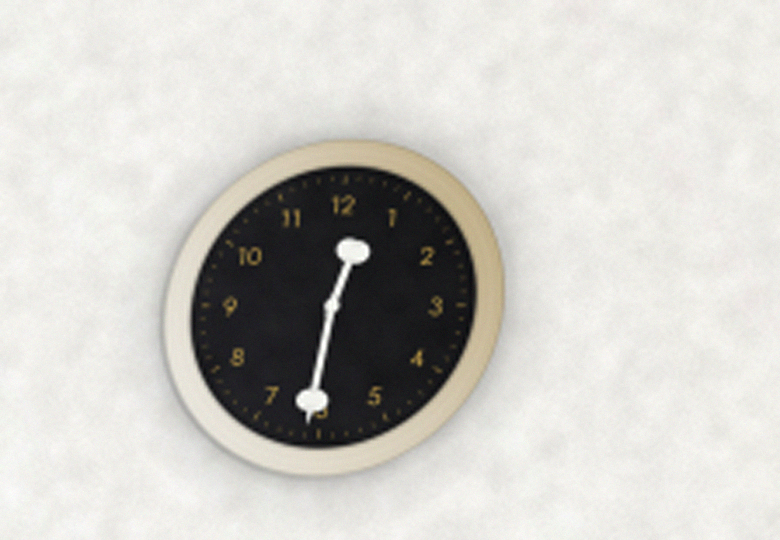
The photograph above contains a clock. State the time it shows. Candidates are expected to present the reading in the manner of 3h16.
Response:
12h31
